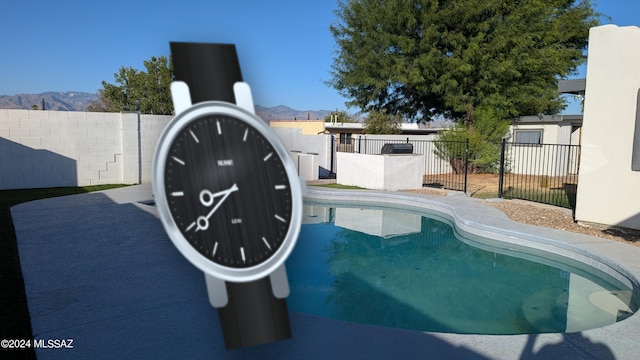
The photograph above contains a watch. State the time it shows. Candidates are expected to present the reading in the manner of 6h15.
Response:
8h39
